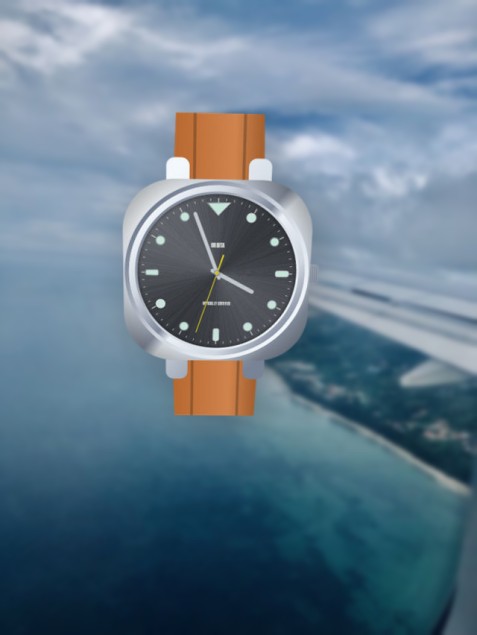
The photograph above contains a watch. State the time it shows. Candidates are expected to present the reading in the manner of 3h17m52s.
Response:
3h56m33s
